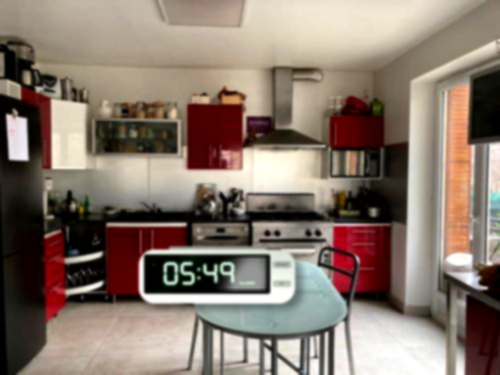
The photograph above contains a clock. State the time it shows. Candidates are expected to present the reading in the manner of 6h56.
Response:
5h49
